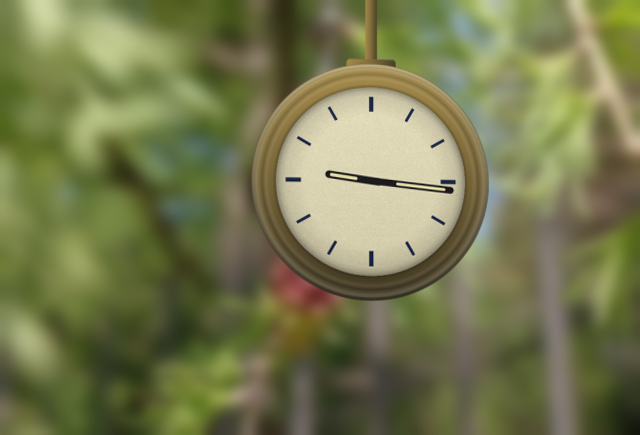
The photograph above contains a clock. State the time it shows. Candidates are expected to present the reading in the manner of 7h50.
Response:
9h16
